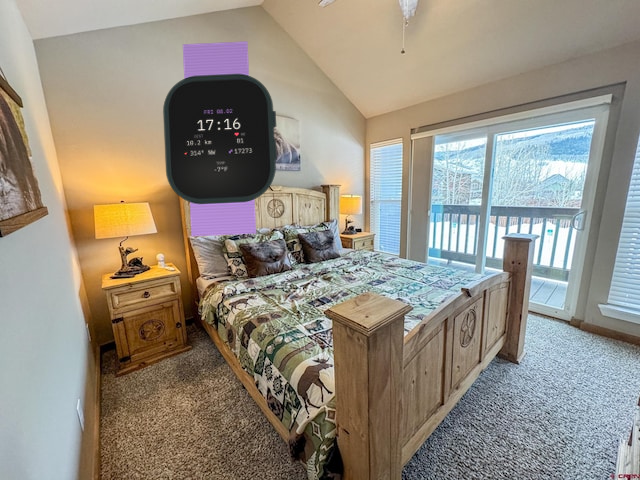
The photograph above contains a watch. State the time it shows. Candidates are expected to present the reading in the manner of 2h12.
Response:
17h16
